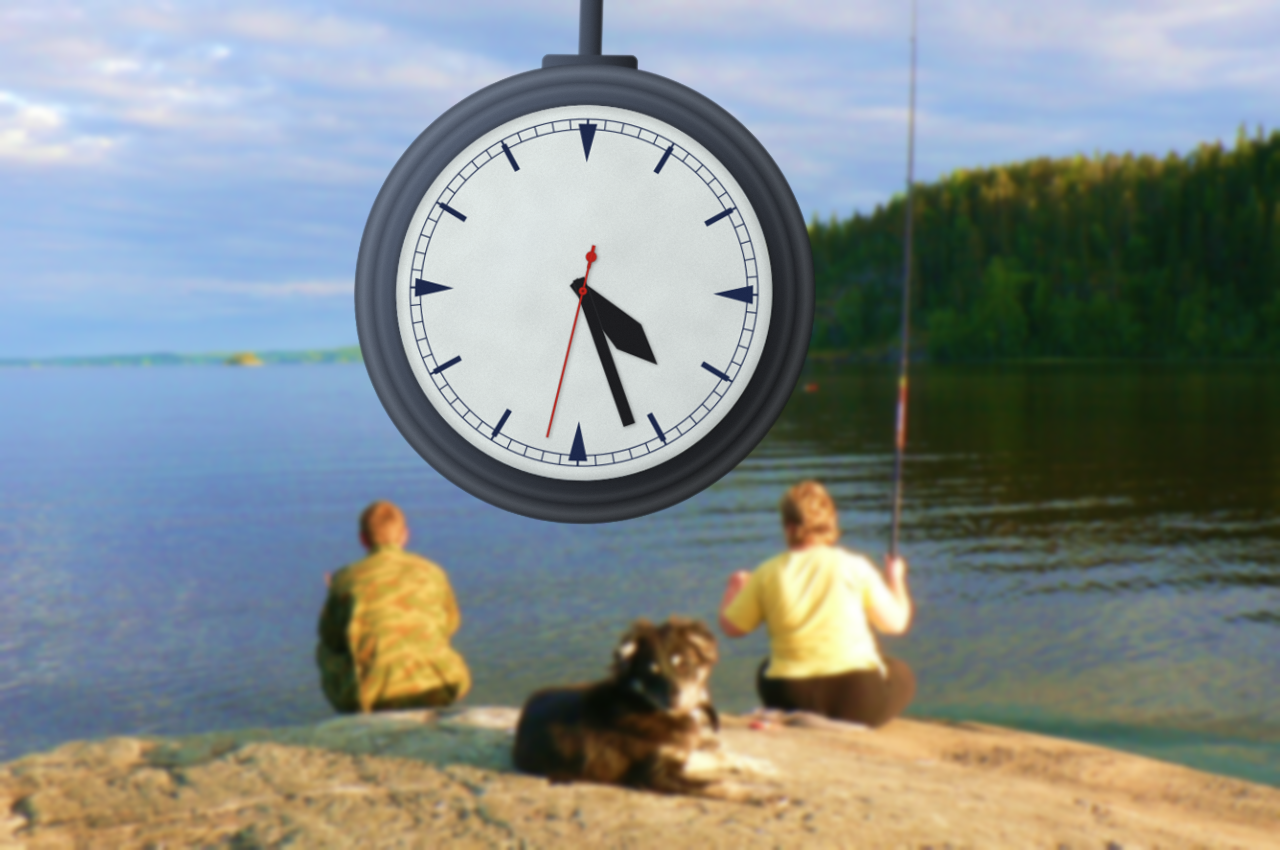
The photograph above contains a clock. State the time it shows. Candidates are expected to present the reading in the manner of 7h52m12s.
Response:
4h26m32s
